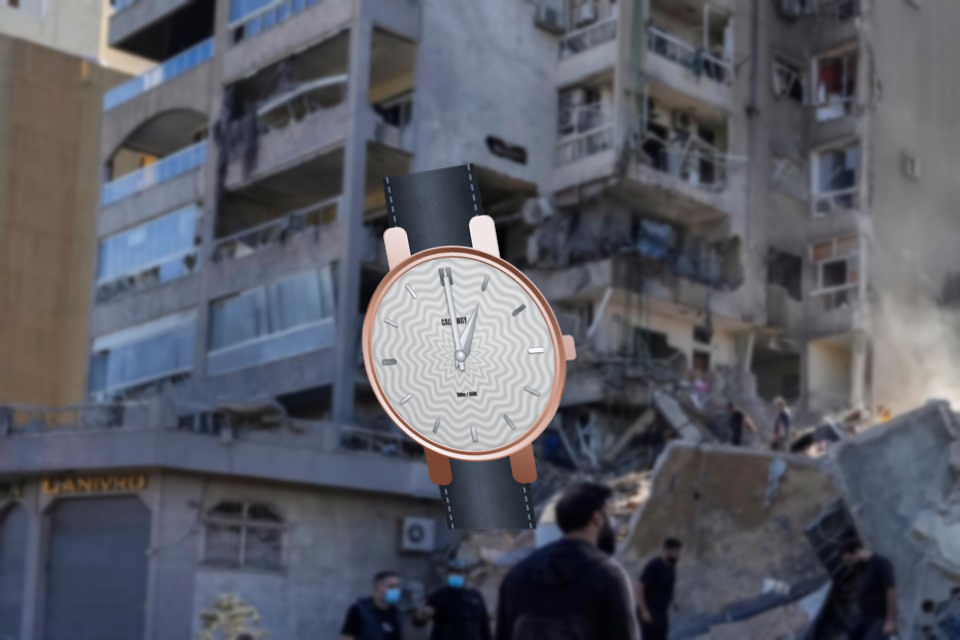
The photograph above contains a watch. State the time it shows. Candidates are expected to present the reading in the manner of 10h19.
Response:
1h00
